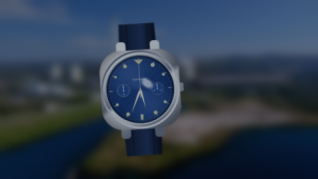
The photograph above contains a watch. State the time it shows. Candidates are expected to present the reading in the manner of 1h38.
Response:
5h34
